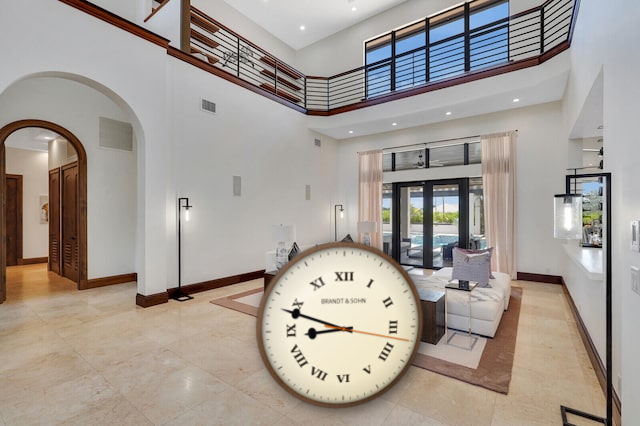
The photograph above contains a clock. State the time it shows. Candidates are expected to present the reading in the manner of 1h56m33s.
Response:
8h48m17s
